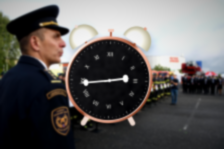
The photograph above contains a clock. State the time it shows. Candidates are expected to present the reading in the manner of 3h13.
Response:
2h44
